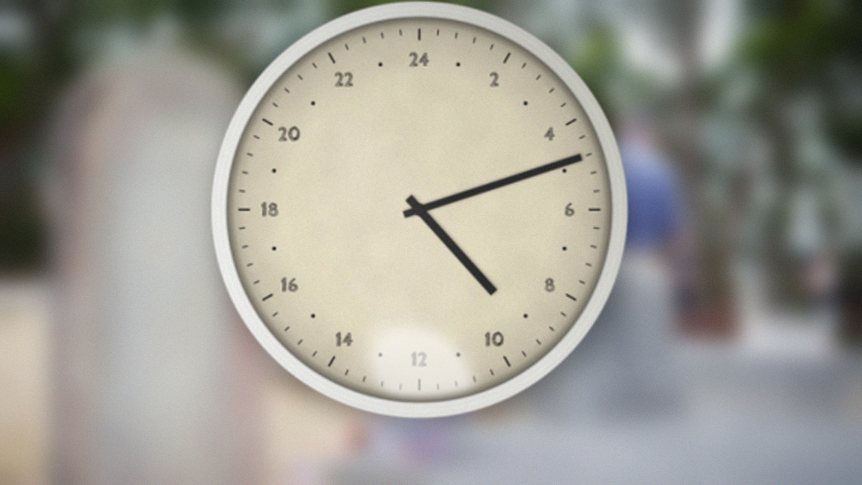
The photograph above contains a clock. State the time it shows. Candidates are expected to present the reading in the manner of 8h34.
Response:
9h12
